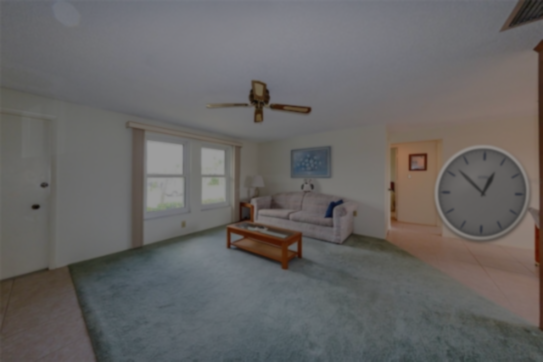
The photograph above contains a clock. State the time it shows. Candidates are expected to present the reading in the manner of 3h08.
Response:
12h52
